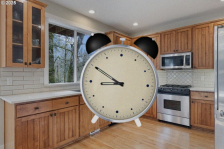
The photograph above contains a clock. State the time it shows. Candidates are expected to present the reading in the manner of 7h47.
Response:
8h50
